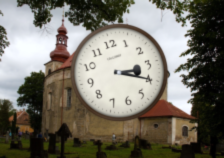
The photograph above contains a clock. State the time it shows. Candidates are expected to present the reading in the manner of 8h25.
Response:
3h20
